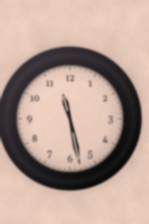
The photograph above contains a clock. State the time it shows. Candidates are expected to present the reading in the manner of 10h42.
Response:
11h28
